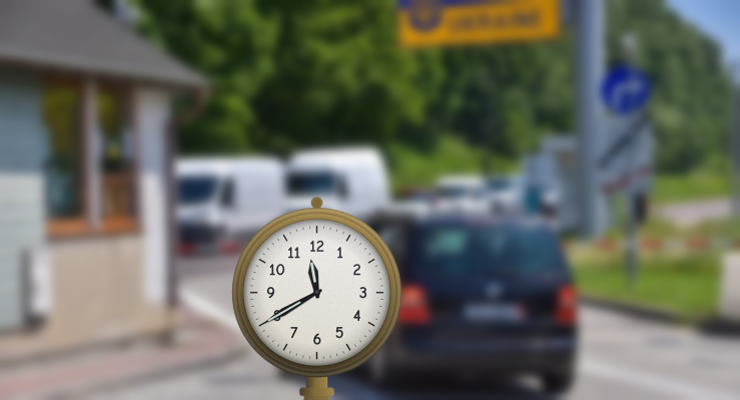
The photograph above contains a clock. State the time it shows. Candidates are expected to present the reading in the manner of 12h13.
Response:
11h40
